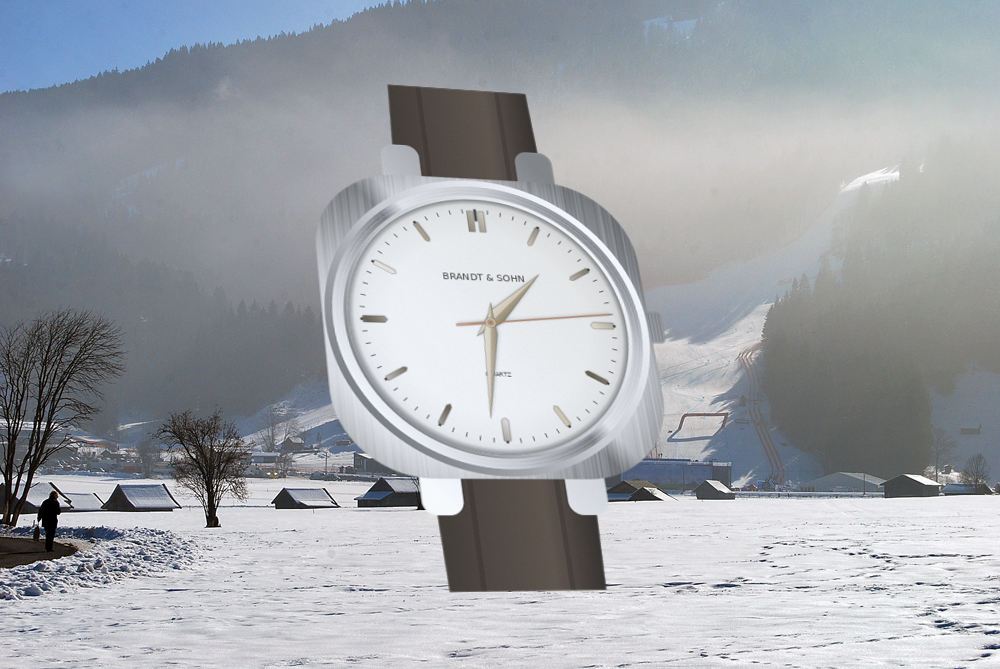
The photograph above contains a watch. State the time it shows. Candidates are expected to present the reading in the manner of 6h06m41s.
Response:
1h31m14s
